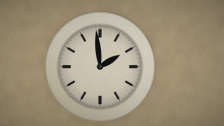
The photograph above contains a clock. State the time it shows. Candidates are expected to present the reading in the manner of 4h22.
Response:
1h59
